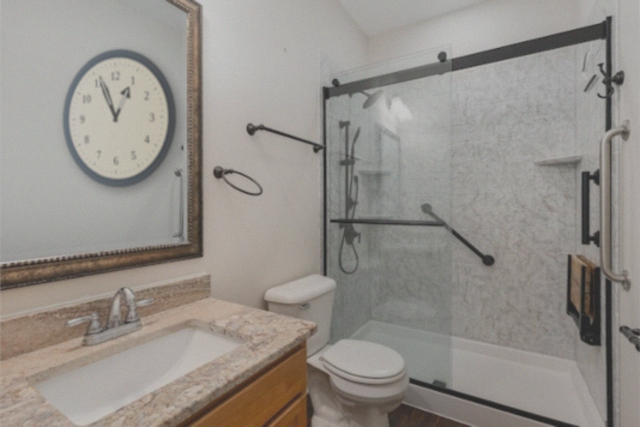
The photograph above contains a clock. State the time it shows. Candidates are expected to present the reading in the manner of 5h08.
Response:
12h56
